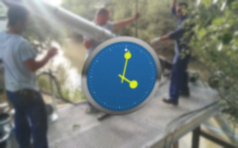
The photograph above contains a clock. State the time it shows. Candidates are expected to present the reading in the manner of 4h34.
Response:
4h01
